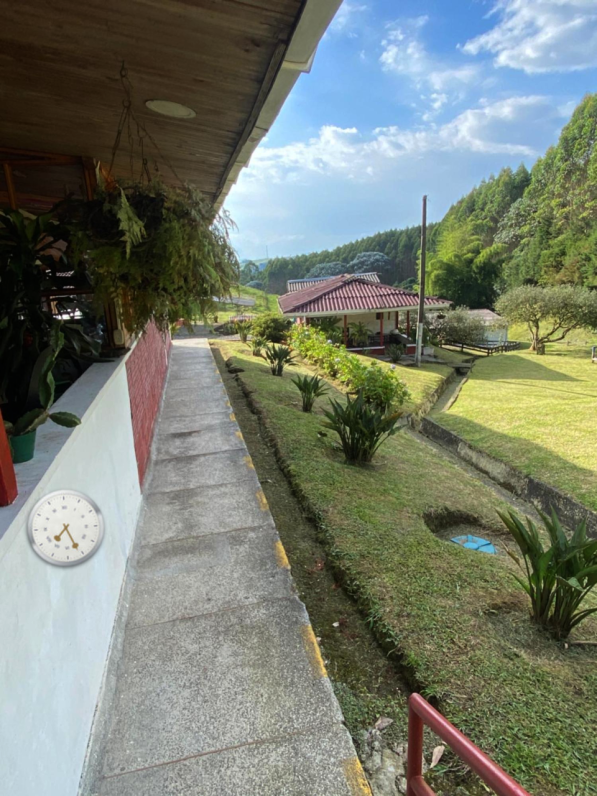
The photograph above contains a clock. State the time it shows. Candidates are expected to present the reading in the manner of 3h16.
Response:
7h26
